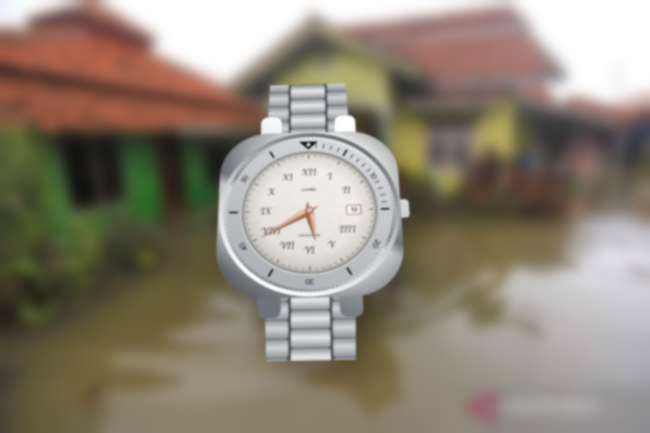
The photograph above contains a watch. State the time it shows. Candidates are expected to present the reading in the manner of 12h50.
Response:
5h40
